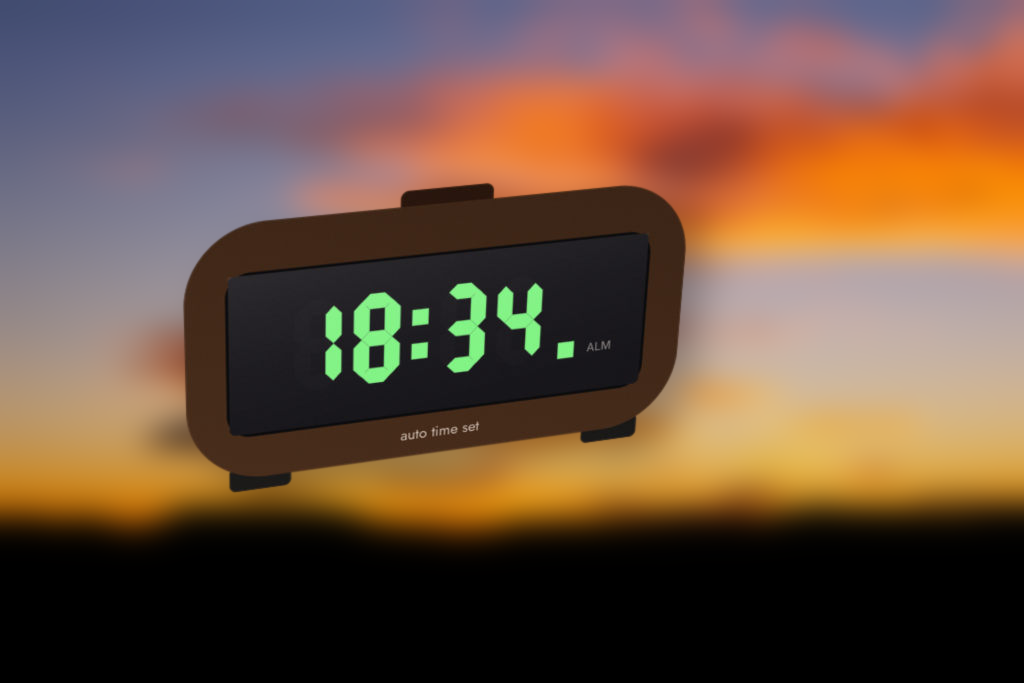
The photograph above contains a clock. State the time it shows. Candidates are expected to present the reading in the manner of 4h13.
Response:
18h34
